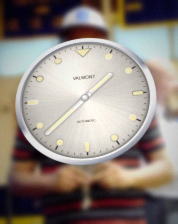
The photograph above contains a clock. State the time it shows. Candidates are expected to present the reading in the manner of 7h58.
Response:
1h38
